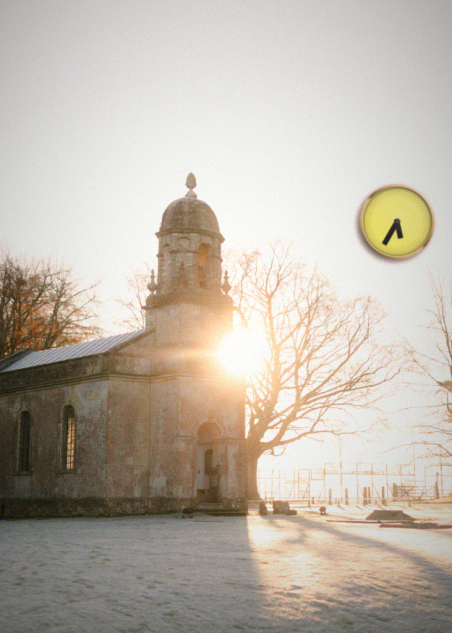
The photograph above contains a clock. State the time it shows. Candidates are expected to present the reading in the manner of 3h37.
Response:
5h35
